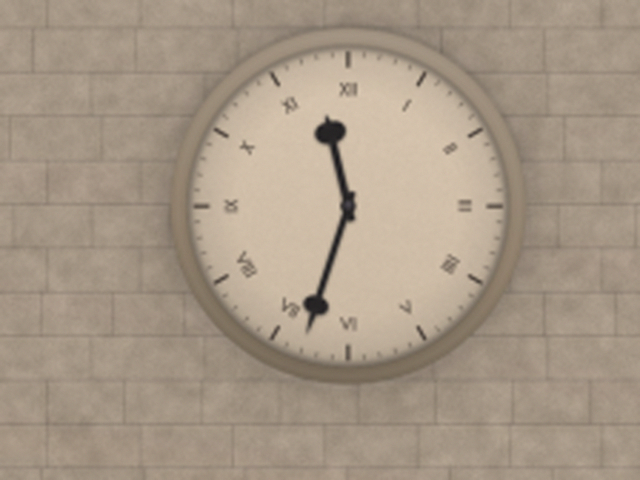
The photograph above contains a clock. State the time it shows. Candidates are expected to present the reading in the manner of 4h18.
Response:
11h33
